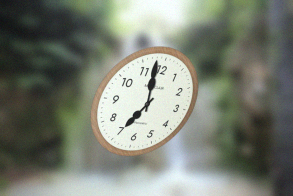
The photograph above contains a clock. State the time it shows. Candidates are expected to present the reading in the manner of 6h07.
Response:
6h58
